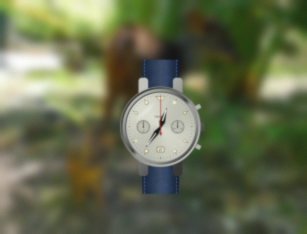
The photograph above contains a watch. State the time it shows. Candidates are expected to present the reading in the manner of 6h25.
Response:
12h36
